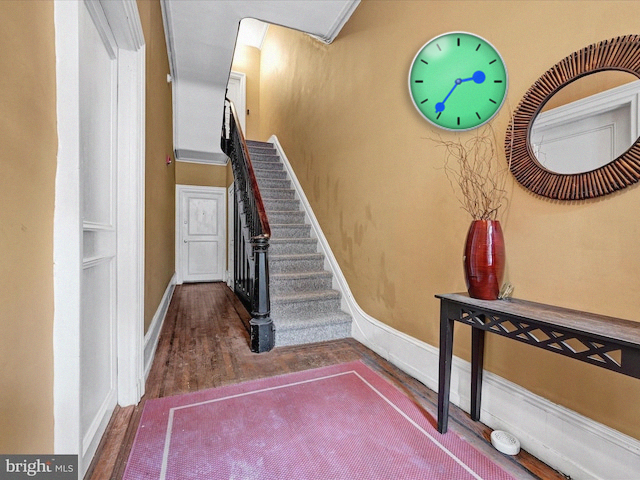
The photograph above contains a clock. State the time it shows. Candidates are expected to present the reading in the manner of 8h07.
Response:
2h36
